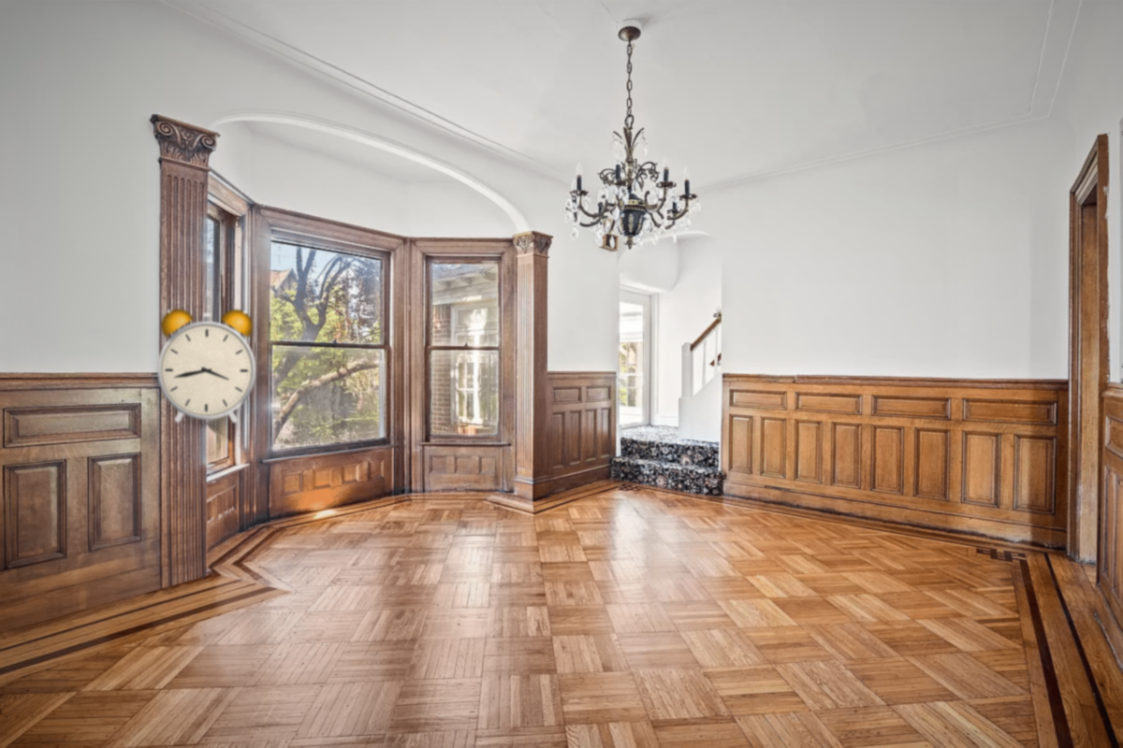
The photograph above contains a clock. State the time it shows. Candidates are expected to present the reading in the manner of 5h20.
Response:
3h43
